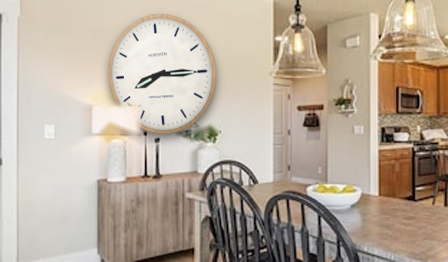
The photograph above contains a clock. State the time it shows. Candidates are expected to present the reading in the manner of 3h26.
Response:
8h15
